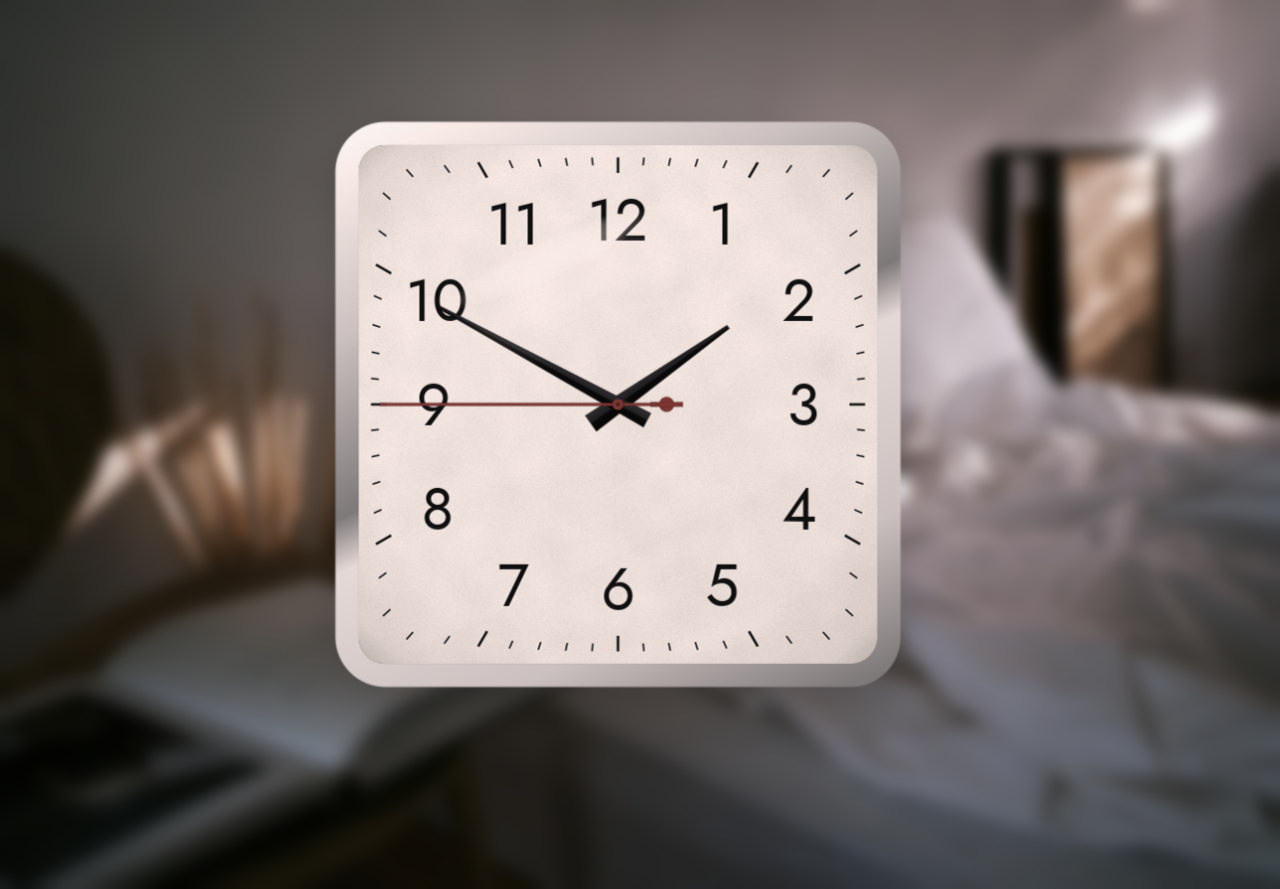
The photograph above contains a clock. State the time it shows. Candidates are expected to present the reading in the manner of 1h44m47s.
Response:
1h49m45s
